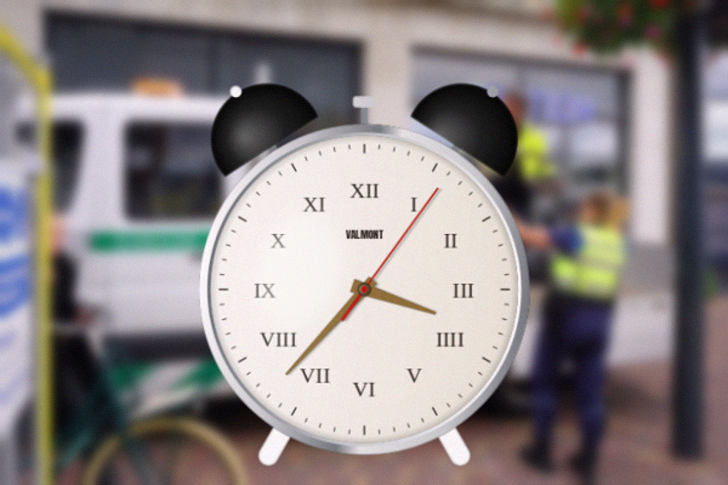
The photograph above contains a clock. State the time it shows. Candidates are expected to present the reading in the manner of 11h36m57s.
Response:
3h37m06s
